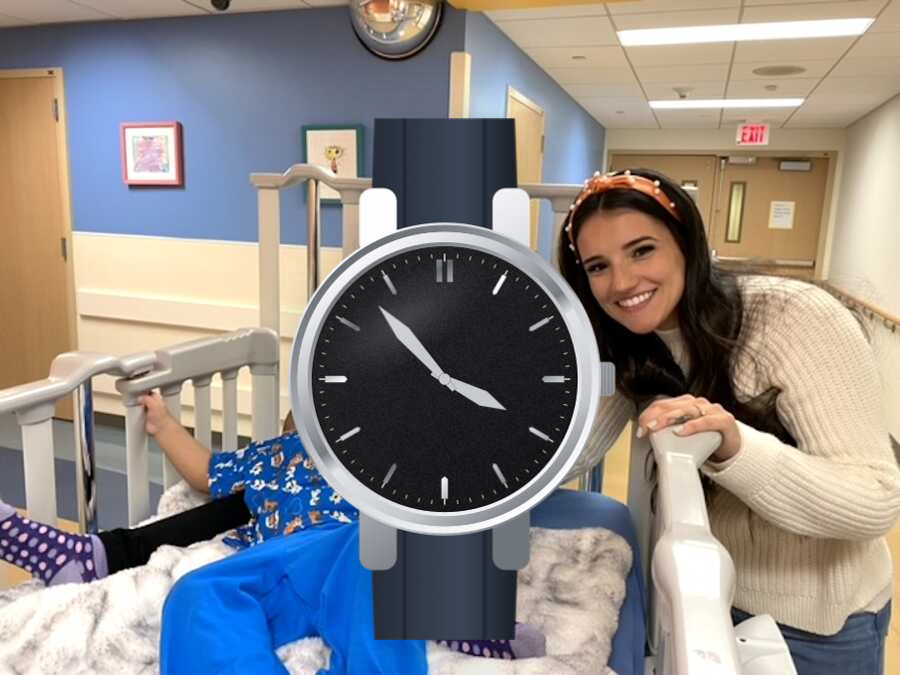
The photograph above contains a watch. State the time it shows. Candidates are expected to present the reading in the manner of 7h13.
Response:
3h53
